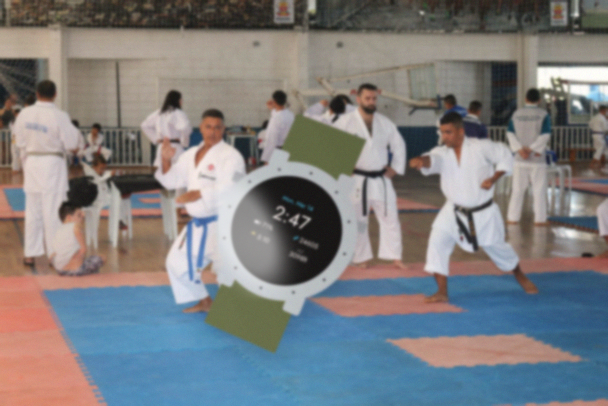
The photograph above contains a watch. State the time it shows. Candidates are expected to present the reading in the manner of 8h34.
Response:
2h47
